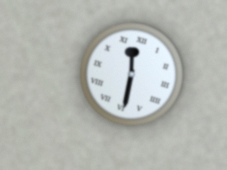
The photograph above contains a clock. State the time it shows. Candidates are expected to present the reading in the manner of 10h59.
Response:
11h29
